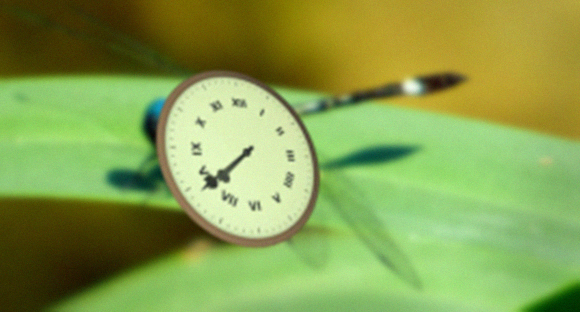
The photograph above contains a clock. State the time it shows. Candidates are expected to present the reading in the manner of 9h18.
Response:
7h39
